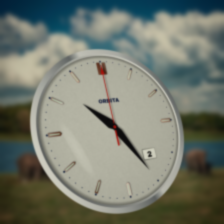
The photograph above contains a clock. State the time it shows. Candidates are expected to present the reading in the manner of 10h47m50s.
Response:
10h25m00s
